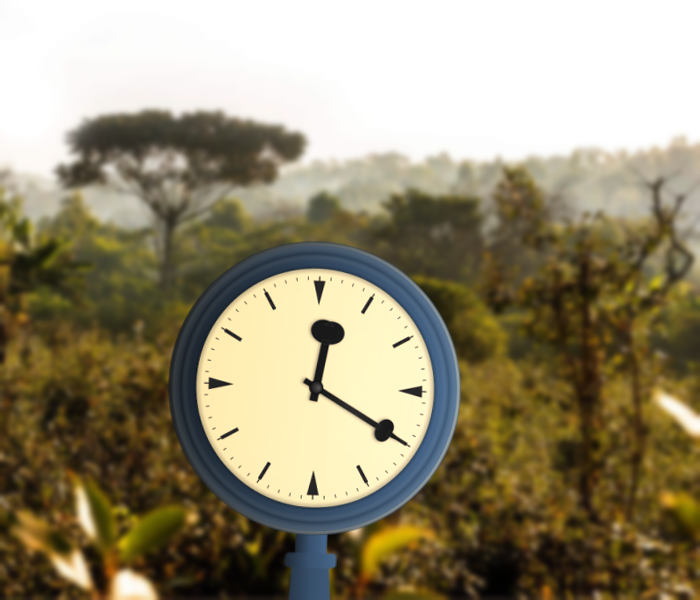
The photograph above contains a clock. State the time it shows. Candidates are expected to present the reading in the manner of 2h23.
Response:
12h20
